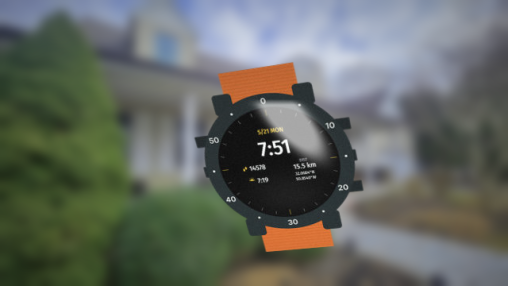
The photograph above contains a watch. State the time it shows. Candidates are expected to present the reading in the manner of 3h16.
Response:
7h51
